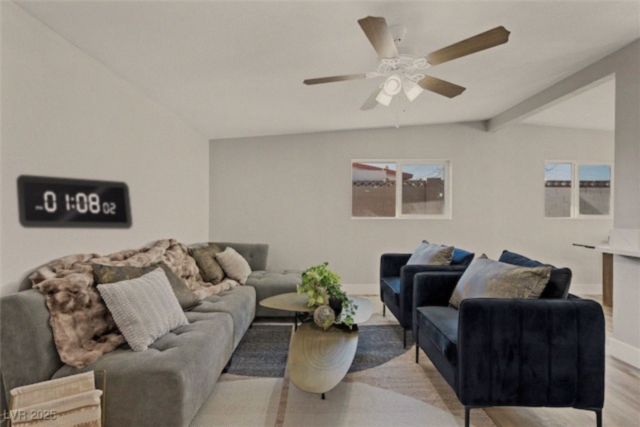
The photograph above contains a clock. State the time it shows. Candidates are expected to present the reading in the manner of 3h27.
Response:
1h08
